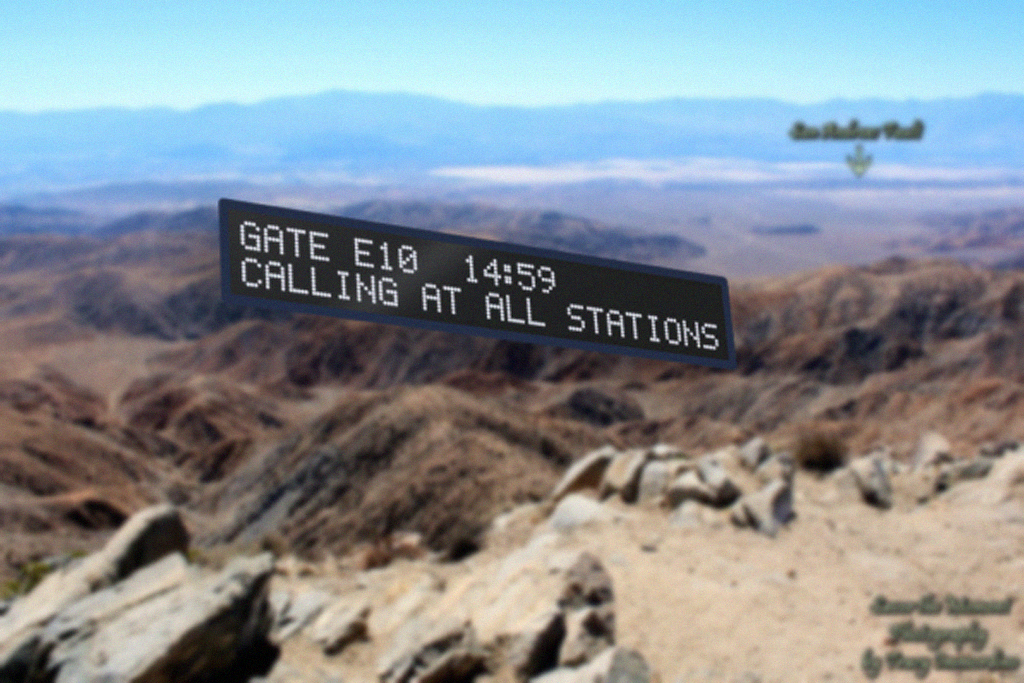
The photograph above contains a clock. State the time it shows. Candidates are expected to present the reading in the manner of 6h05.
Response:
14h59
